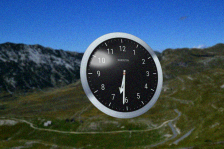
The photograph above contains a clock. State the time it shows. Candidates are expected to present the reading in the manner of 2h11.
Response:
6h31
